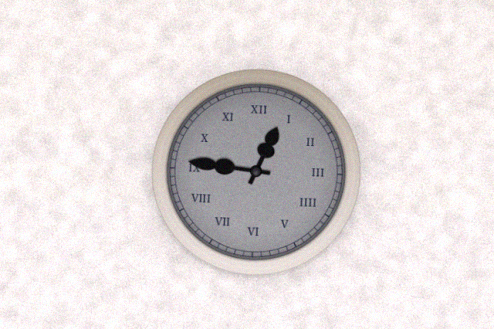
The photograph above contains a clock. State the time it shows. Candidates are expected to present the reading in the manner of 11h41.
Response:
12h46
